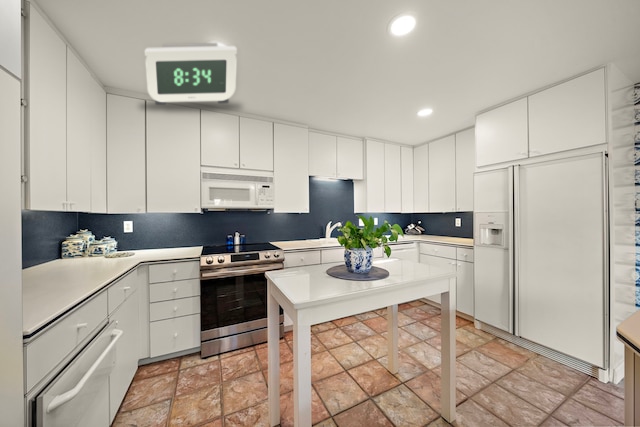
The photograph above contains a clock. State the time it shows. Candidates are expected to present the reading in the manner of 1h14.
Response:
8h34
